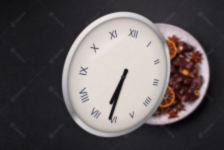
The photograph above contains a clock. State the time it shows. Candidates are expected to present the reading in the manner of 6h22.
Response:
6h31
